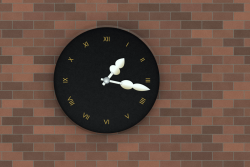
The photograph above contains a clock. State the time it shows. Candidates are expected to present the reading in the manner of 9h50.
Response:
1h17
